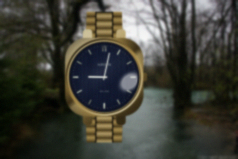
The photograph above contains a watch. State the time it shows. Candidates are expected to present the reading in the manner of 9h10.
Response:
9h02
